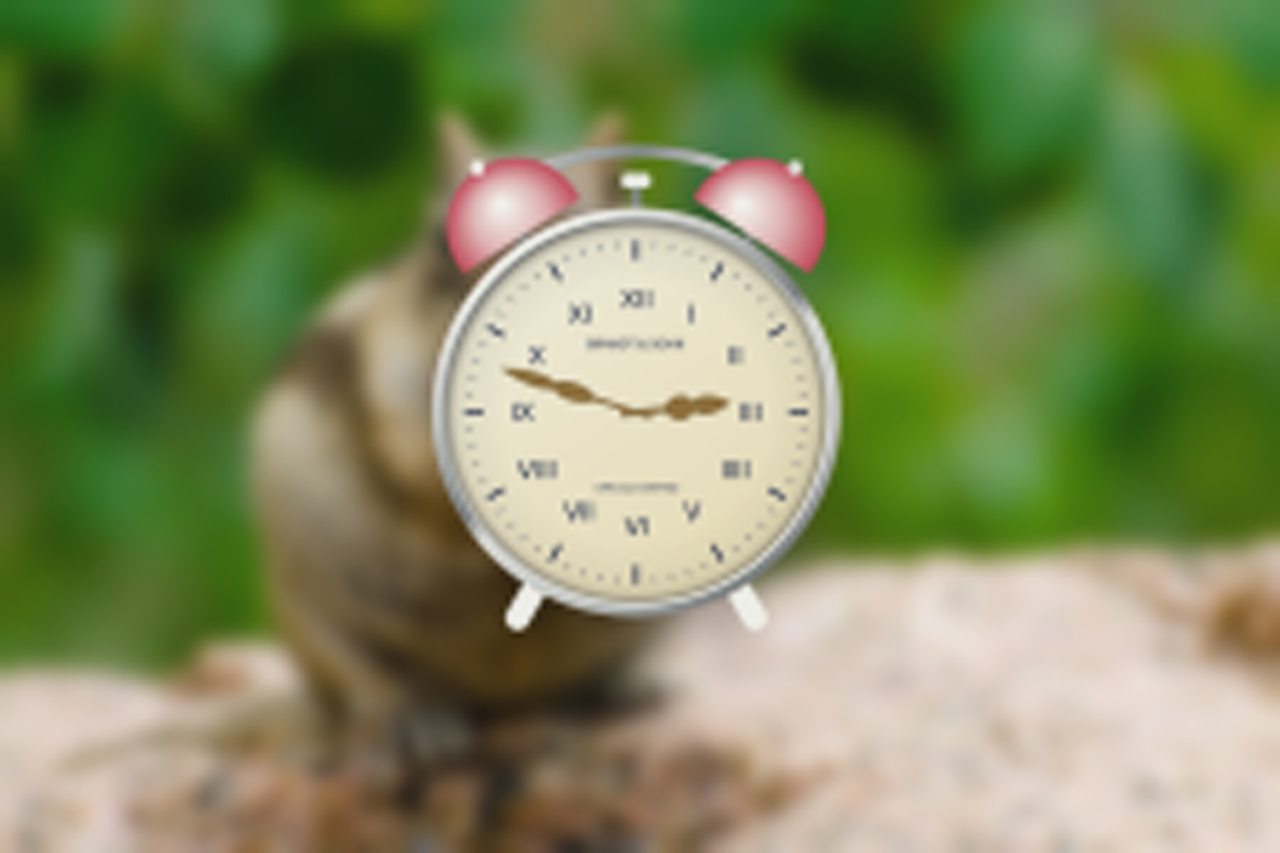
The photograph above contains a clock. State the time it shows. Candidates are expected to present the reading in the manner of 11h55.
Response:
2h48
